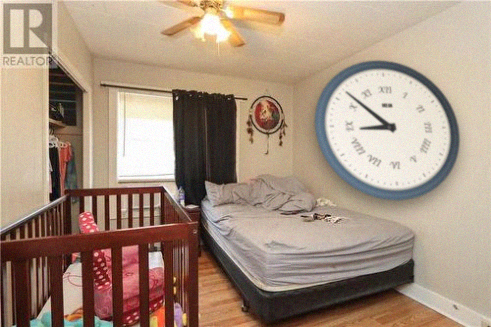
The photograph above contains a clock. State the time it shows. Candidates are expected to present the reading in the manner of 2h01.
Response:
8h52
